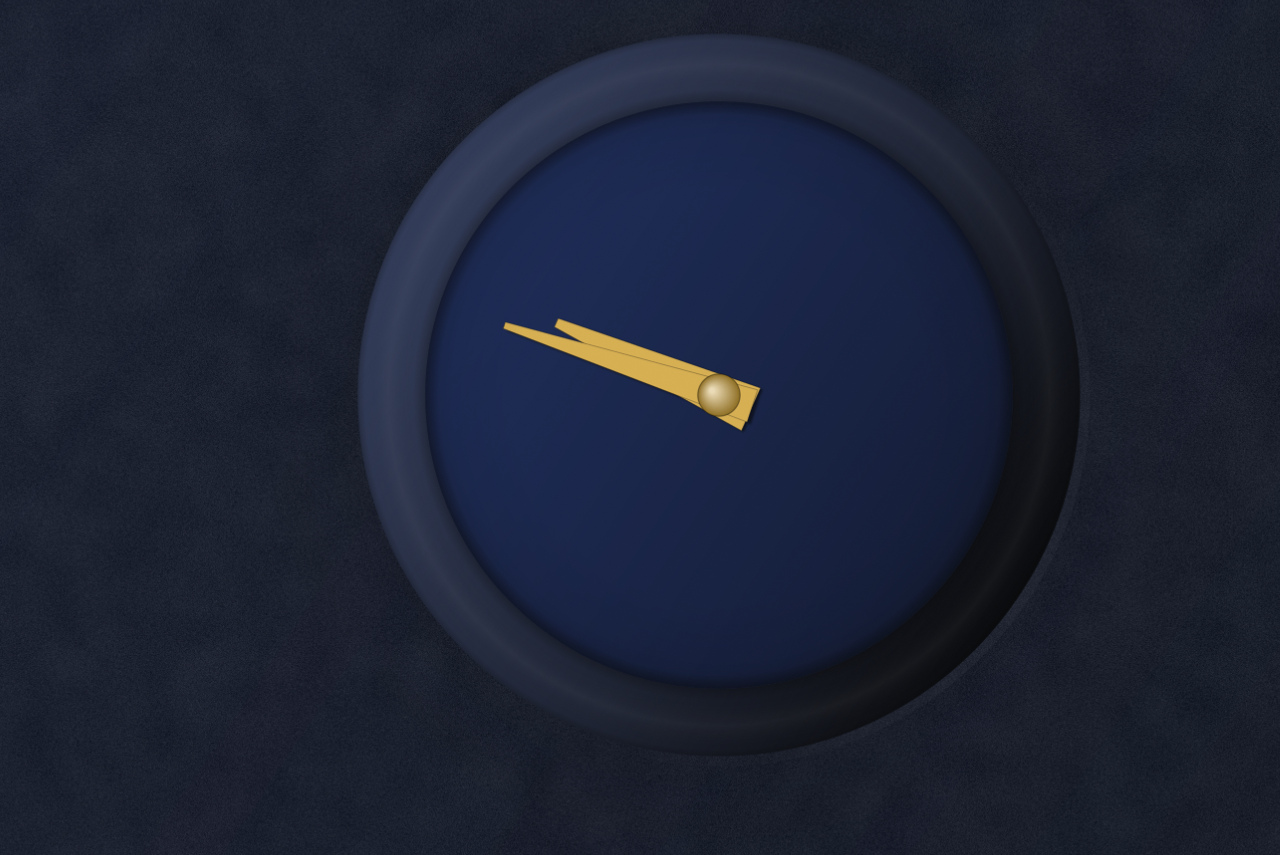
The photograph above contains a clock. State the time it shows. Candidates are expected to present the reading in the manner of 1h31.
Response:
9h48
